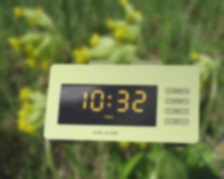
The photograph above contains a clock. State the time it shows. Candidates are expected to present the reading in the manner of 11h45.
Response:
10h32
